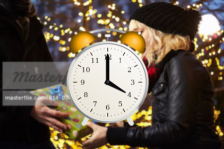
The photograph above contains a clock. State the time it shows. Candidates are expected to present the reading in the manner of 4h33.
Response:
4h00
